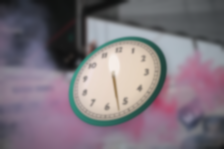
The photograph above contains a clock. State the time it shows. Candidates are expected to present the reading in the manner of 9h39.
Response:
5h27
